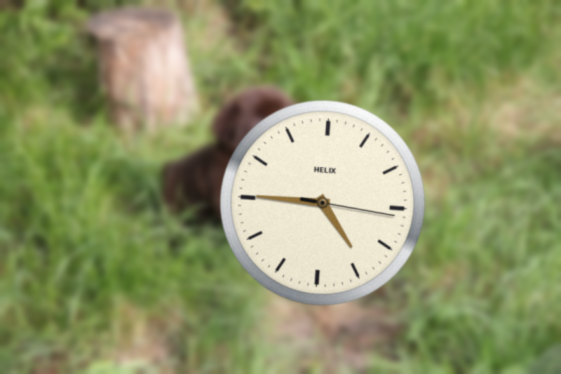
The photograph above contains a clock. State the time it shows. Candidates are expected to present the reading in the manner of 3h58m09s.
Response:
4h45m16s
